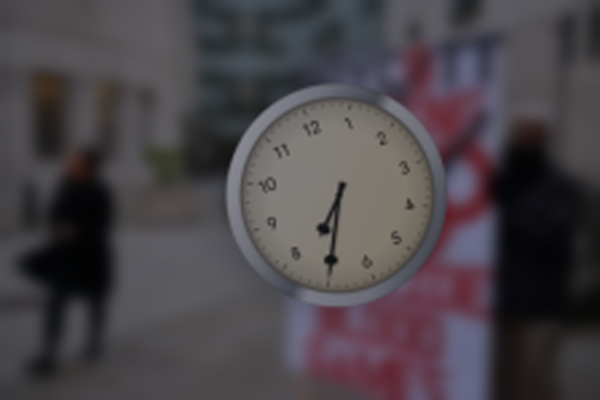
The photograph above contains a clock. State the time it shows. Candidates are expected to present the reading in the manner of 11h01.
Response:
7h35
